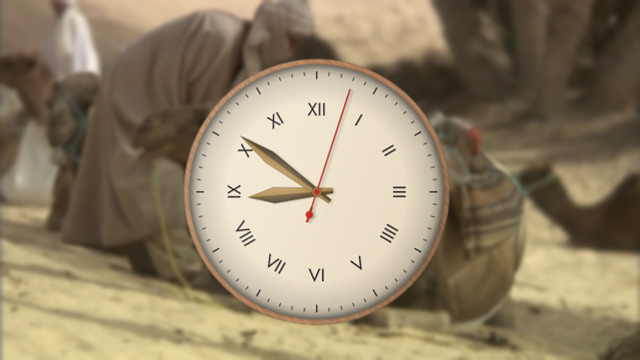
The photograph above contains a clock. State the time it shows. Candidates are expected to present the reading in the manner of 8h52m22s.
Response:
8h51m03s
